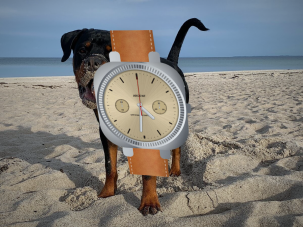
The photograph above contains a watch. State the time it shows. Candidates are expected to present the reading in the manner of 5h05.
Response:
4h31
